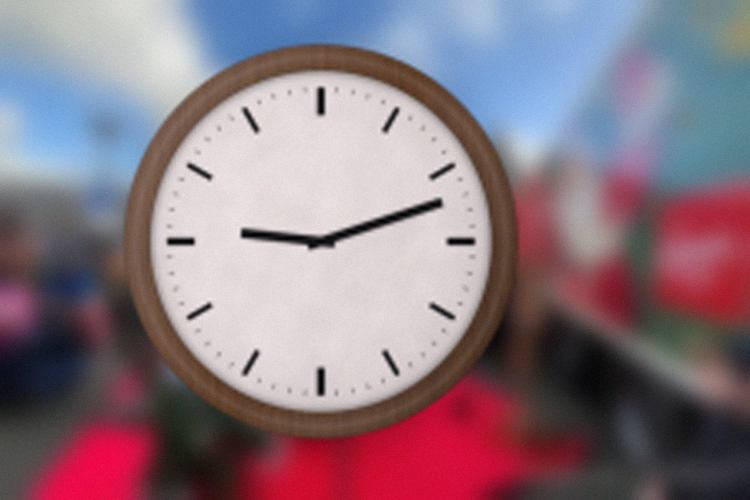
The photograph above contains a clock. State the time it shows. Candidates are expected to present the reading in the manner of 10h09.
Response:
9h12
